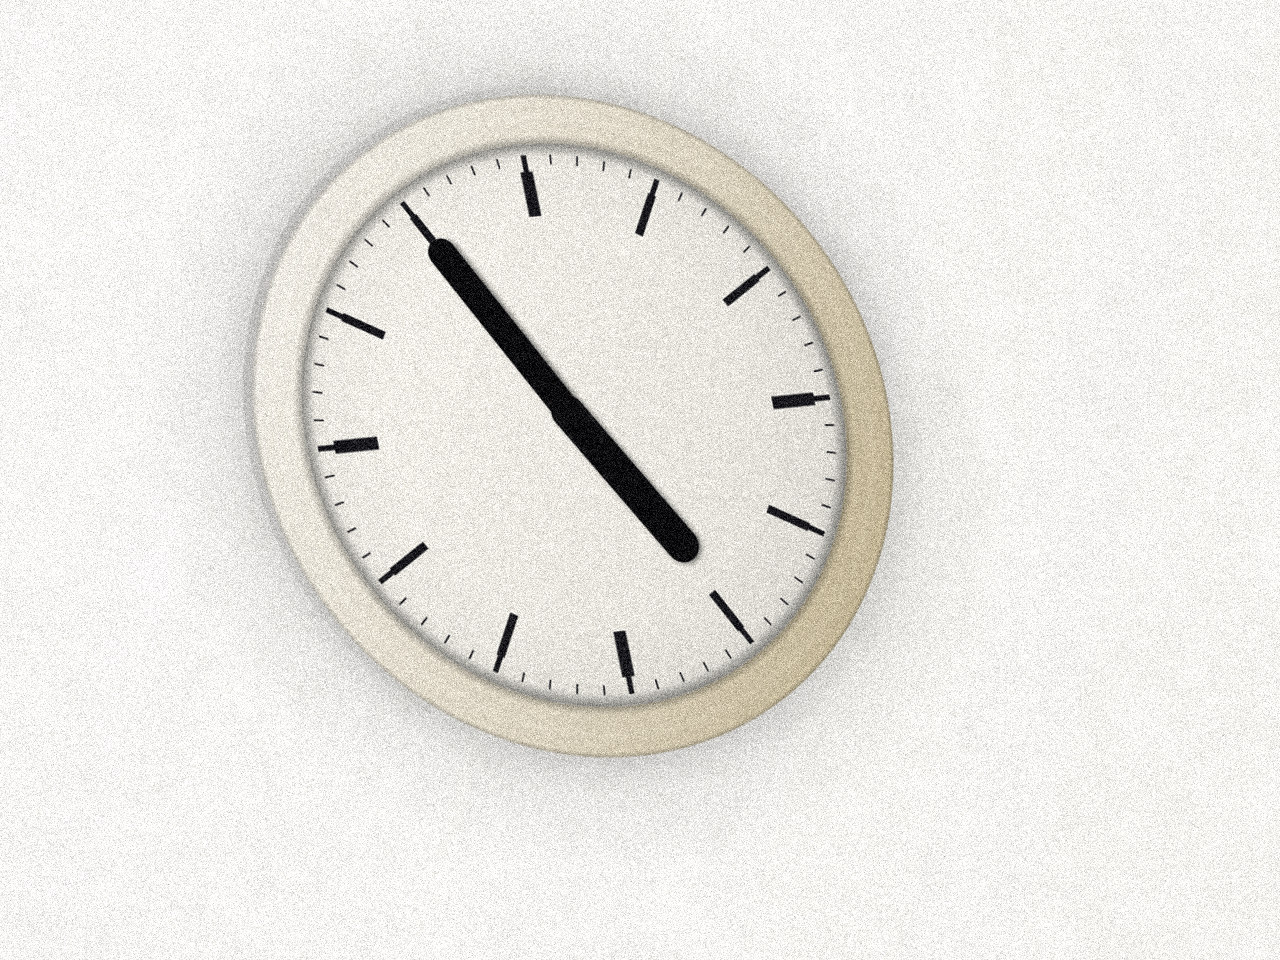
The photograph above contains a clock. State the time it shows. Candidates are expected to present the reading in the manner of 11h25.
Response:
4h55
